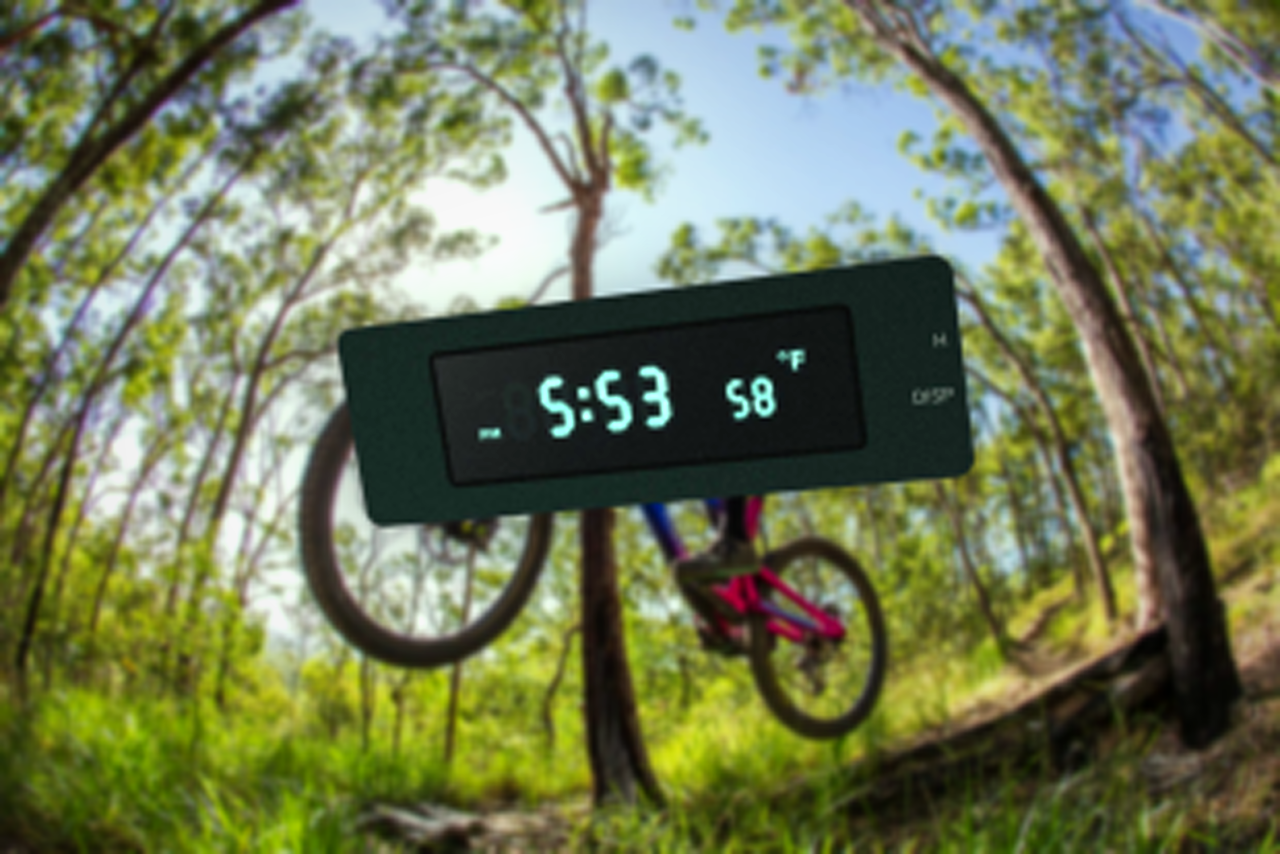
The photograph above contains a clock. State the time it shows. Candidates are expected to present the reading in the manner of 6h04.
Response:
5h53
